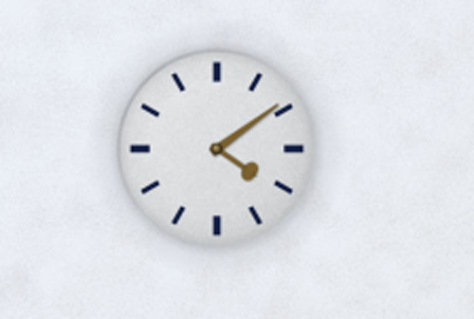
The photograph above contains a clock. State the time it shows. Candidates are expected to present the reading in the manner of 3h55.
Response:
4h09
